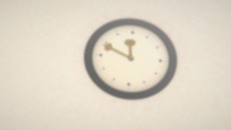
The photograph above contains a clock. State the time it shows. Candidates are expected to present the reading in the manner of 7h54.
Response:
11h49
